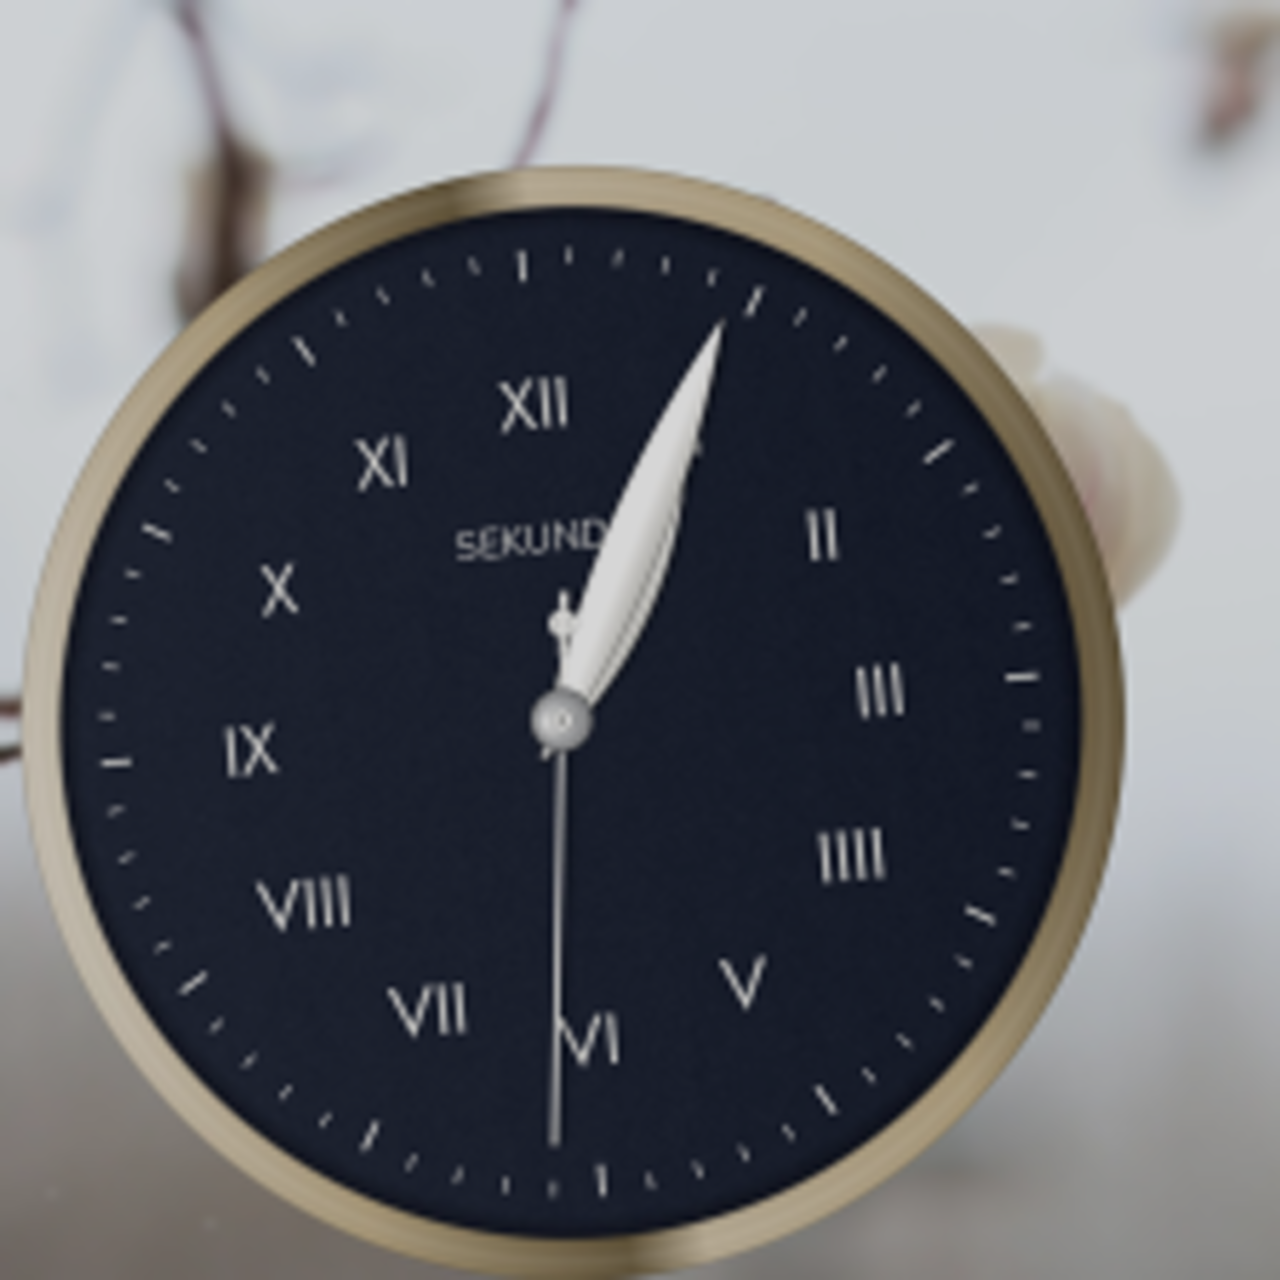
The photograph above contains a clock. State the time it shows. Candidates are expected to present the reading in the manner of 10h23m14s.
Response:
1h04m31s
